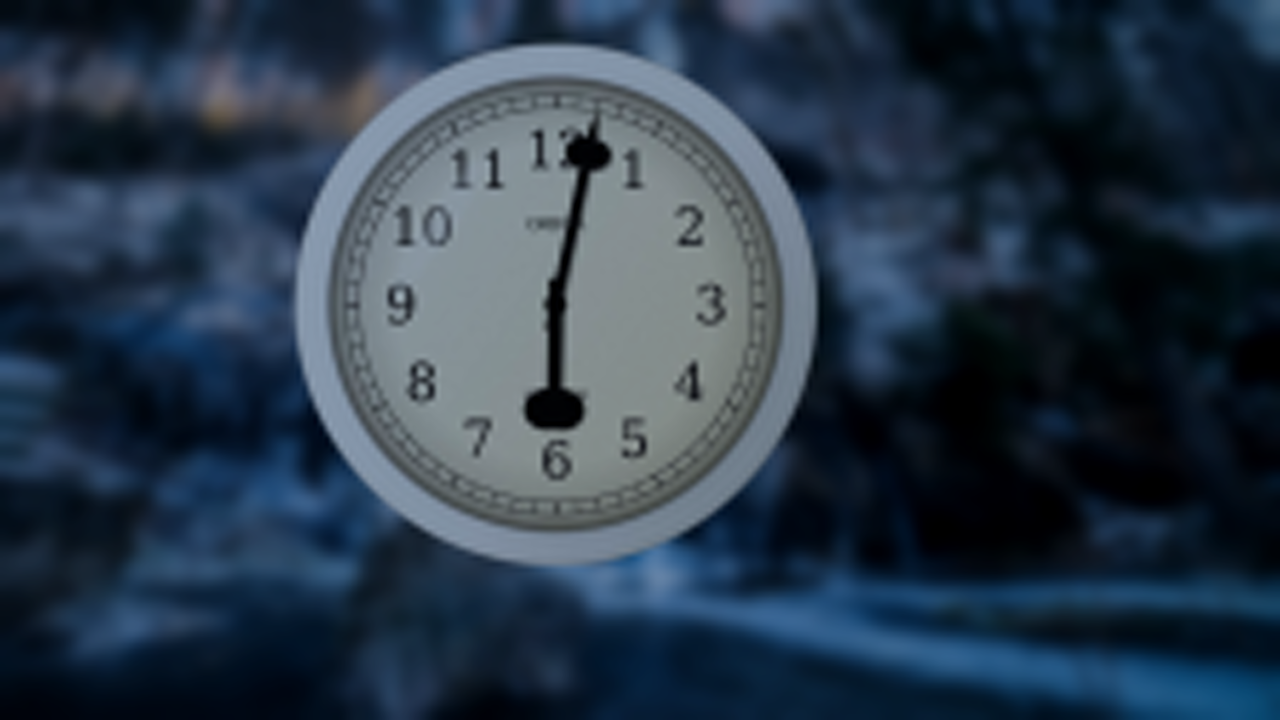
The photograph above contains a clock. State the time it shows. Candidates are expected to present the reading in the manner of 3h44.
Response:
6h02
